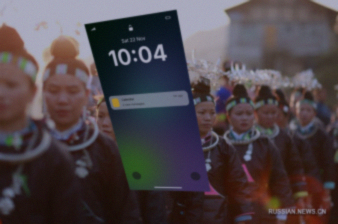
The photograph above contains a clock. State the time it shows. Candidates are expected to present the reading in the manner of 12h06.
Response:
10h04
